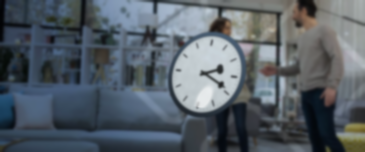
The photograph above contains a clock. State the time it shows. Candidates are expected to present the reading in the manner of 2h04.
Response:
2h19
